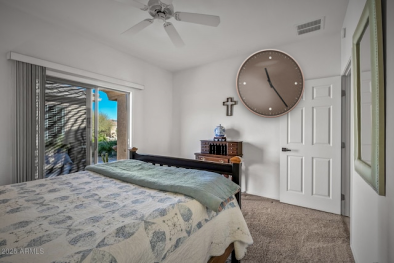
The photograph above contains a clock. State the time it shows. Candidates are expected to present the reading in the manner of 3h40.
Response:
11h24
